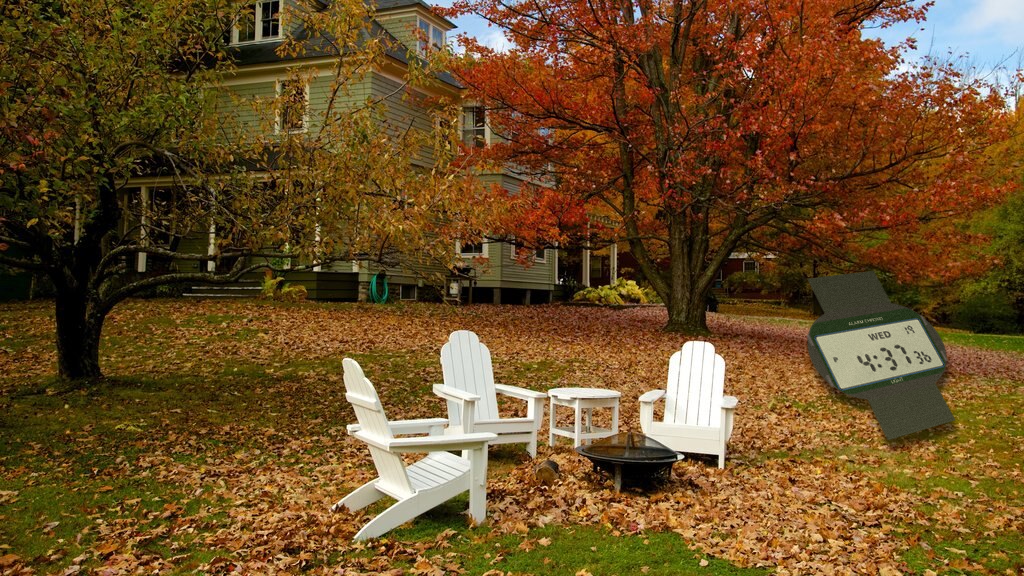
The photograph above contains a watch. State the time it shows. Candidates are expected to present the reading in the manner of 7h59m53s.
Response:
4h37m36s
